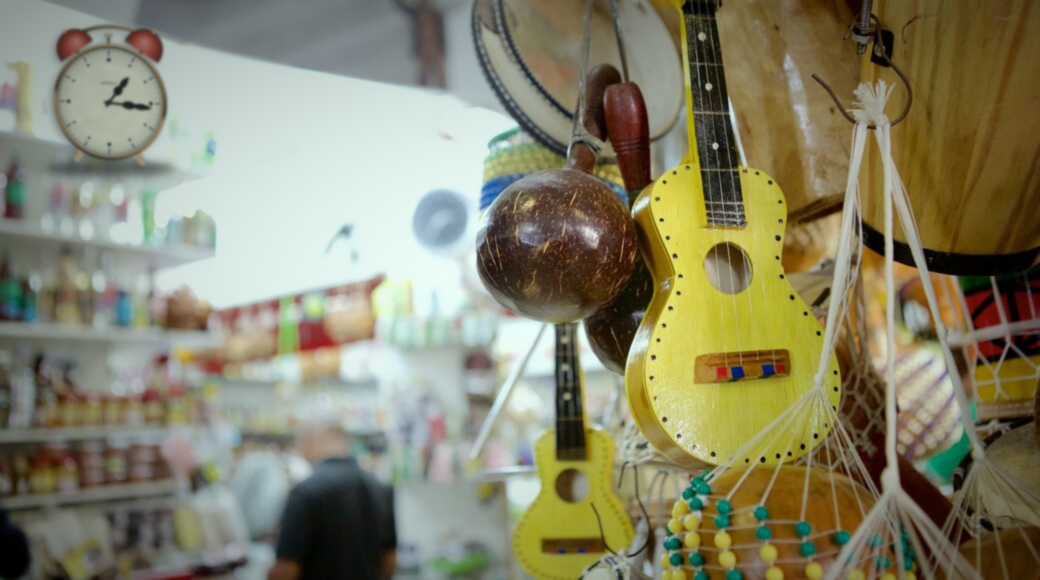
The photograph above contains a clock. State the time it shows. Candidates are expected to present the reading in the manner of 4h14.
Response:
1h16
